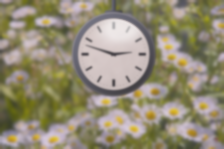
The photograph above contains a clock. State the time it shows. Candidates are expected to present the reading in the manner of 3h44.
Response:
2h48
